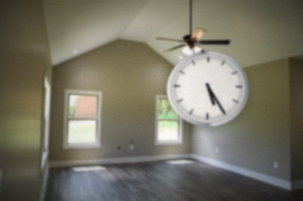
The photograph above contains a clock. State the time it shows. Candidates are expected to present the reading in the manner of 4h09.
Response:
5h25
